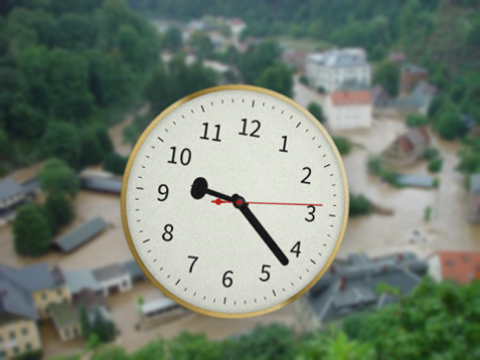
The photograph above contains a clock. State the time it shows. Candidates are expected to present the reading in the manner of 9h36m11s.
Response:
9h22m14s
